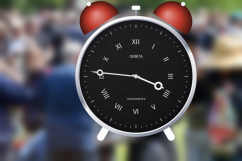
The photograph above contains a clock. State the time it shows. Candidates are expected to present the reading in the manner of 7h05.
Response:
3h46
